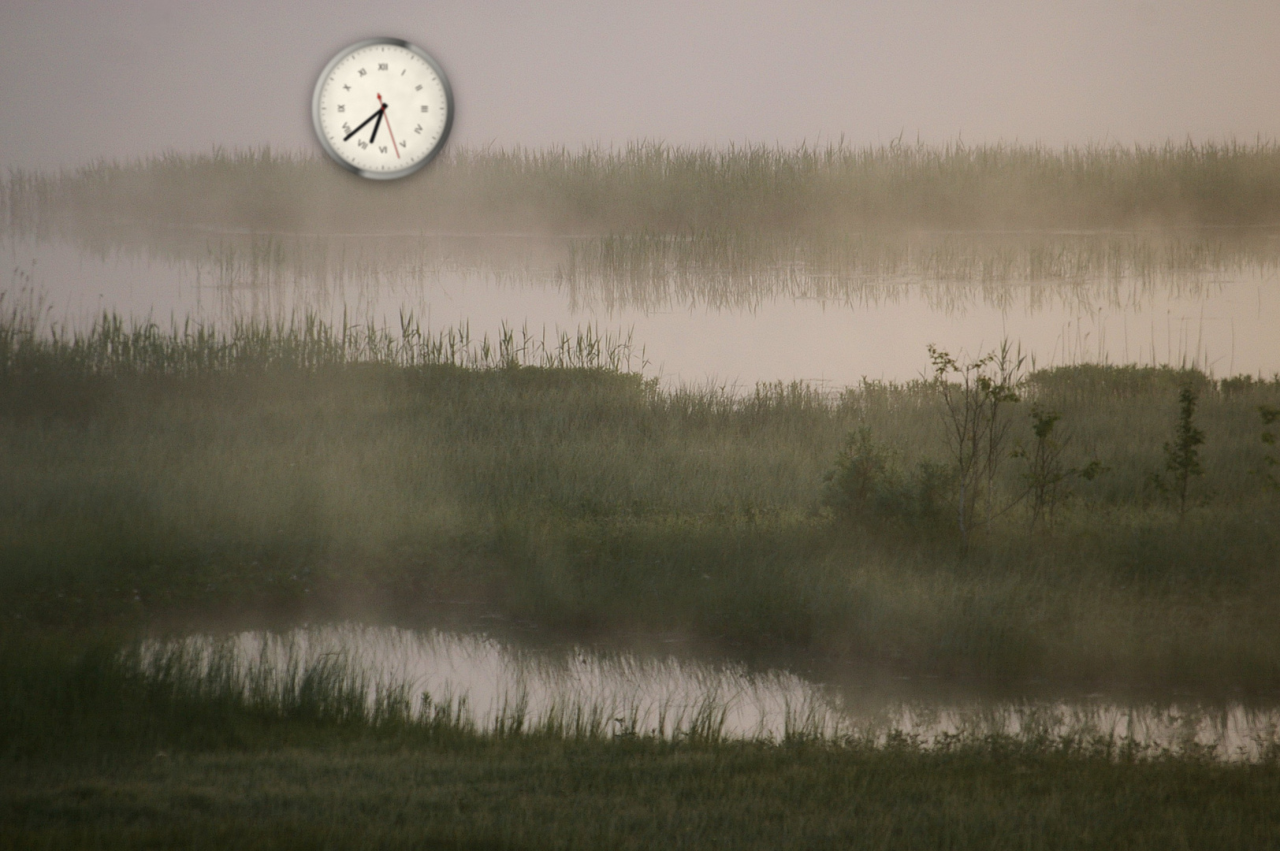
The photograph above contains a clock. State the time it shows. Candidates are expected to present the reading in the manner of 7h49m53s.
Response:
6h38m27s
